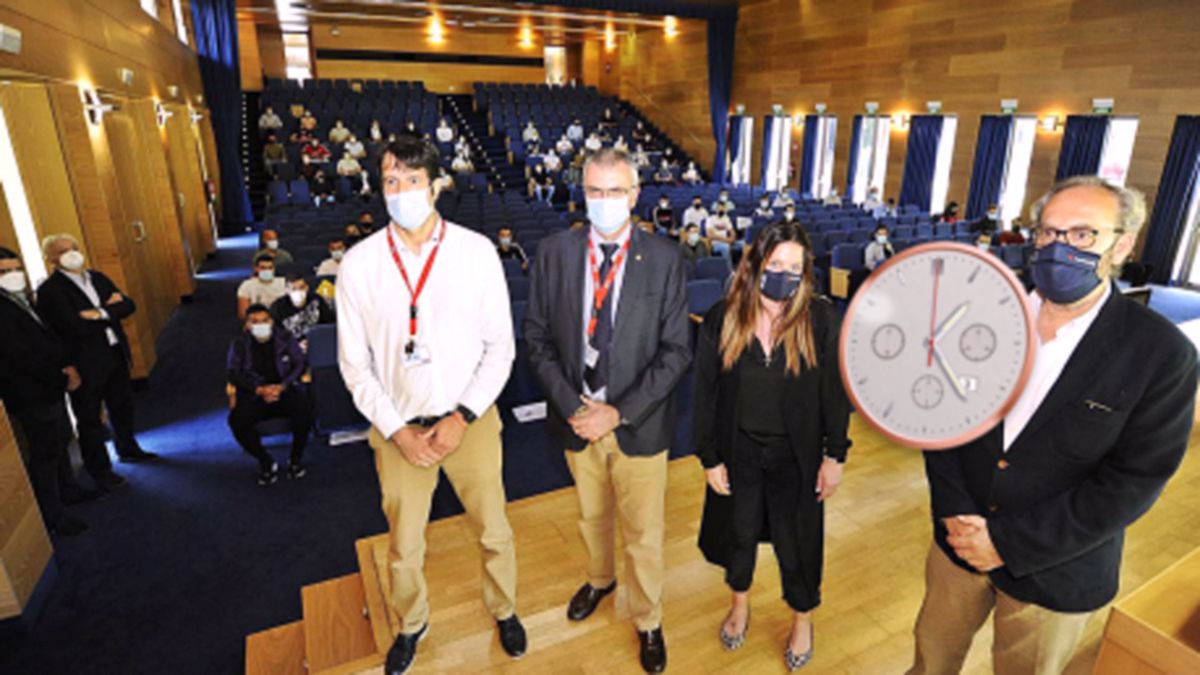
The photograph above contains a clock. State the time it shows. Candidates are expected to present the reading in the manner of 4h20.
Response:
1h24
